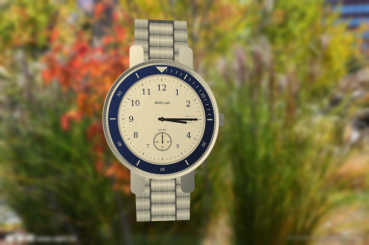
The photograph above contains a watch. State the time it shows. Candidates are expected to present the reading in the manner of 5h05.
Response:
3h15
